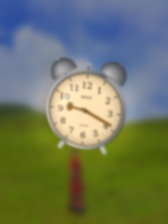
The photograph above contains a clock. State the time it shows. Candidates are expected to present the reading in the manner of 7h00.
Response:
9h19
